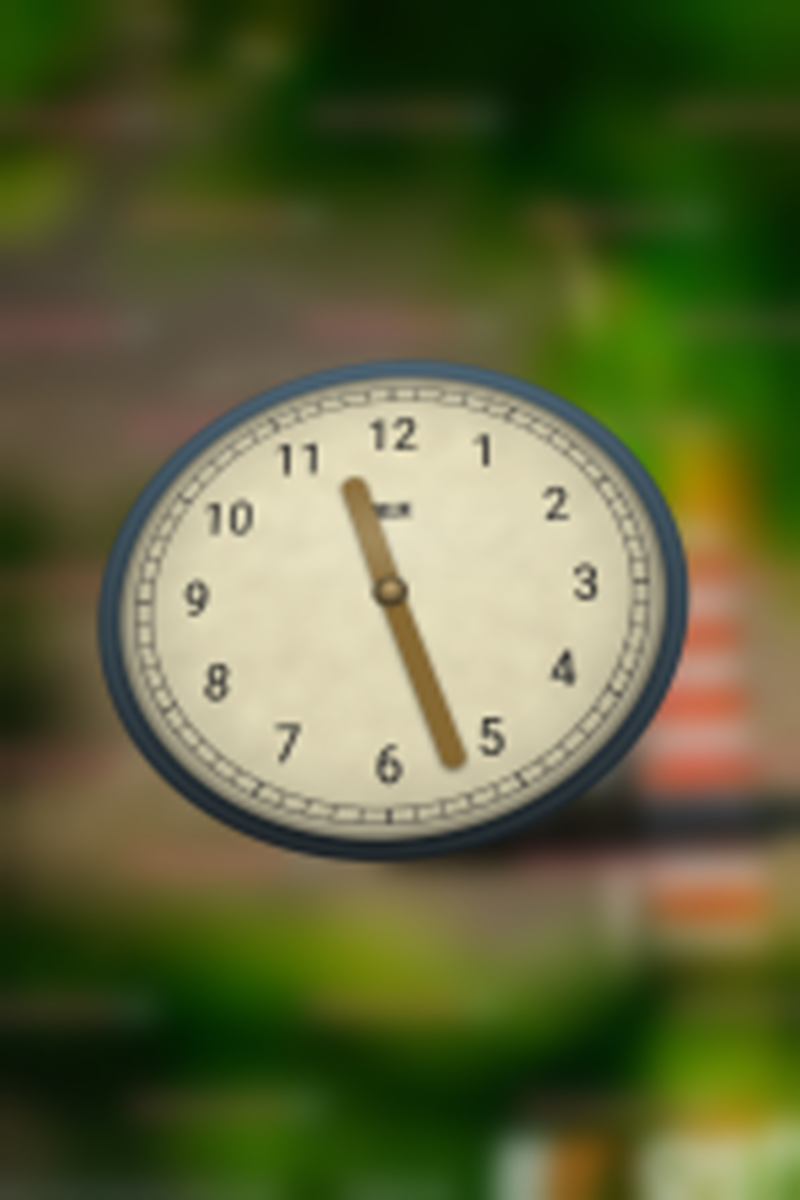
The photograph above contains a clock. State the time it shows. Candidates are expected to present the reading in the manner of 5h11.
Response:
11h27
